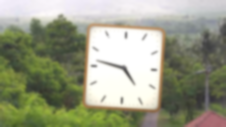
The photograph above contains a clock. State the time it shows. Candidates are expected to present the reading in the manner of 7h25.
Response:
4h47
